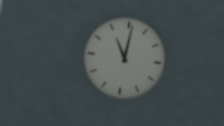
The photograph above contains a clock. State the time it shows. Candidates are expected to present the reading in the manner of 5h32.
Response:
11h01
